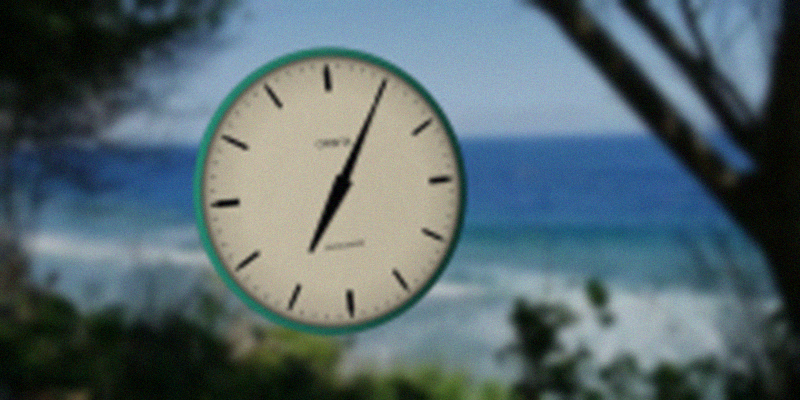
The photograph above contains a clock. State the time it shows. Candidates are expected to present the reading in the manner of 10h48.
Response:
7h05
